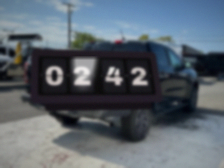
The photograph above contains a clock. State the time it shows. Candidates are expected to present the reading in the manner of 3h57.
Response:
2h42
